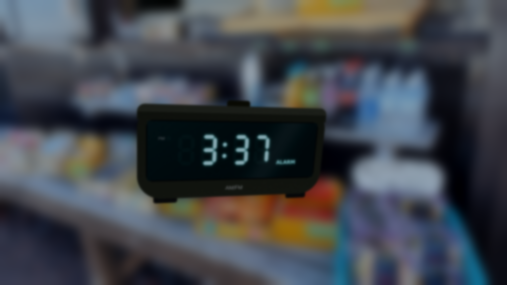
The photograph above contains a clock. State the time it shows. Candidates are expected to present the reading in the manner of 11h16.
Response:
3h37
